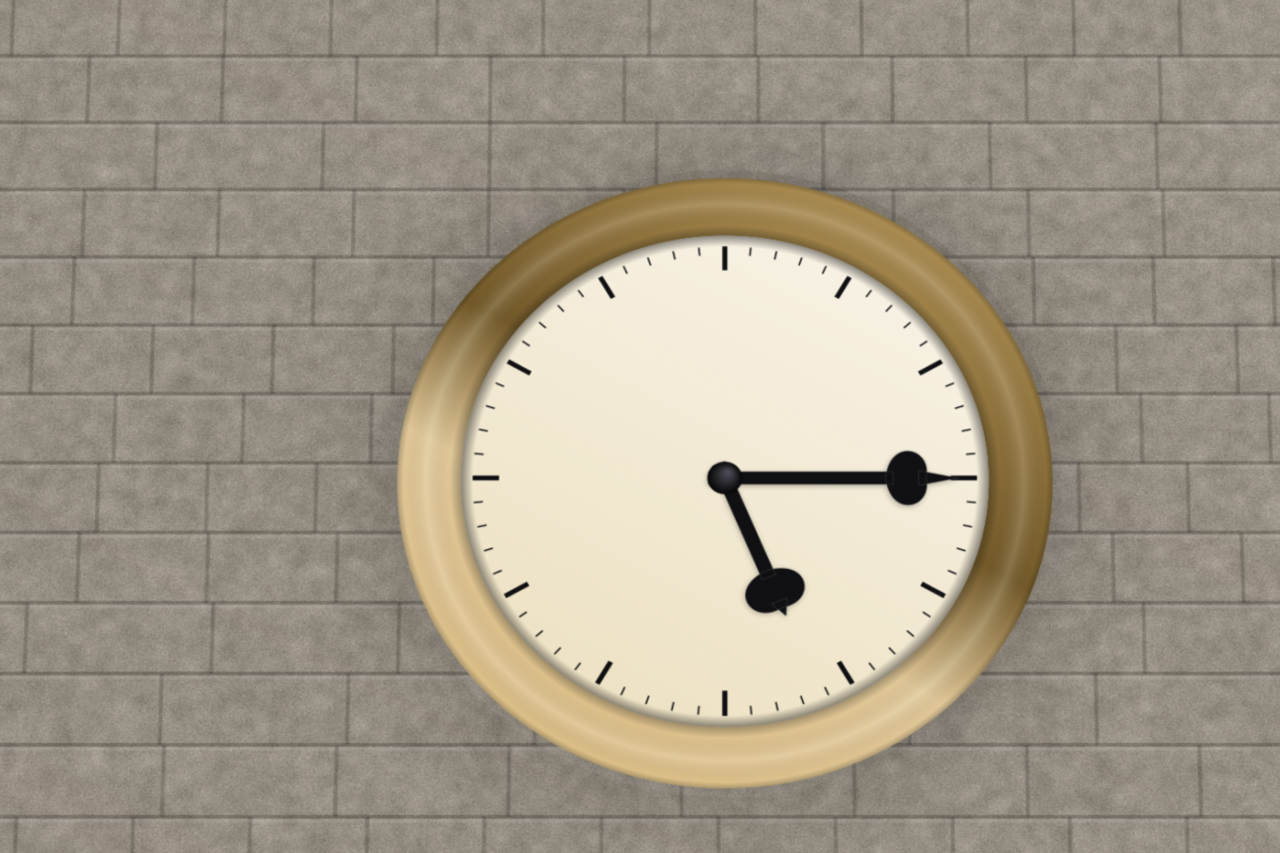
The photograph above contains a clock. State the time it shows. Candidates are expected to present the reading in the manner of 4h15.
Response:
5h15
